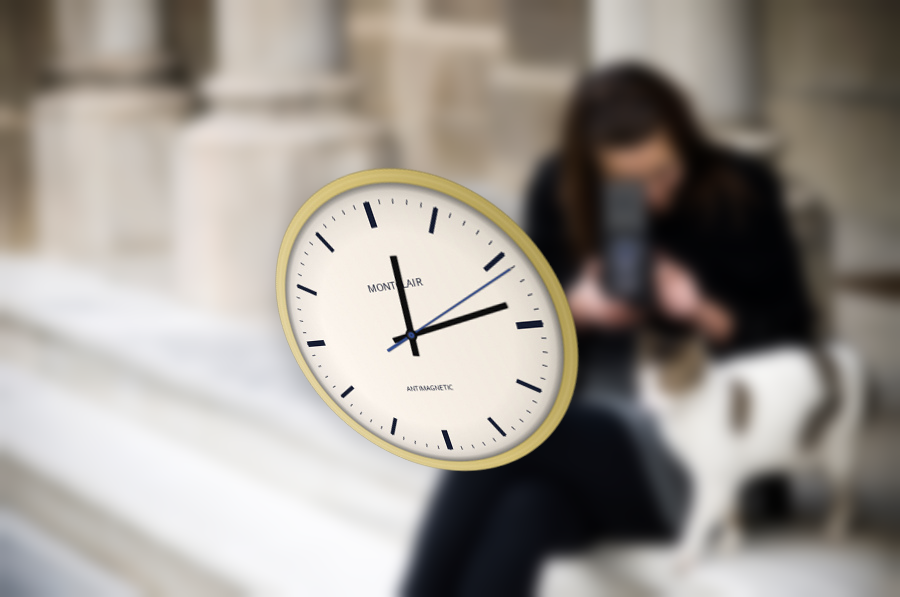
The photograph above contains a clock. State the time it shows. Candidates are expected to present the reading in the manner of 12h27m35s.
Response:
12h13m11s
